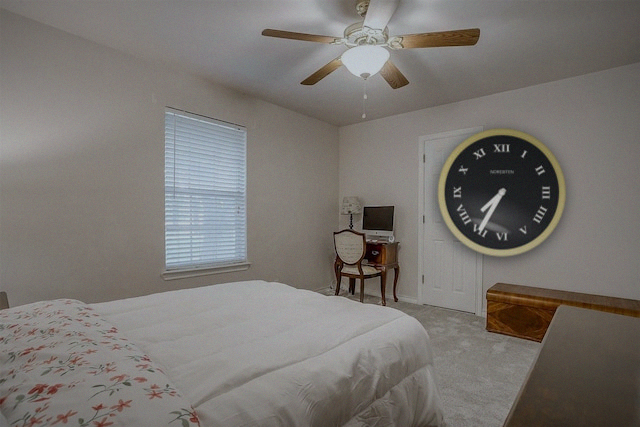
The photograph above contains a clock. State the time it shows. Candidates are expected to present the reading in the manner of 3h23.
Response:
7h35
